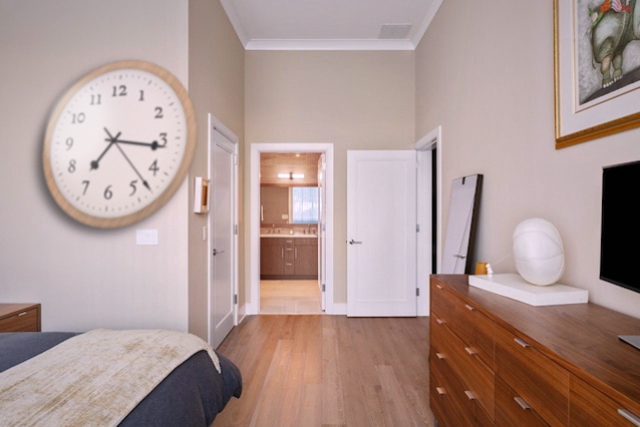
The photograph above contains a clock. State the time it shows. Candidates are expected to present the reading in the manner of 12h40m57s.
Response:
7h16m23s
